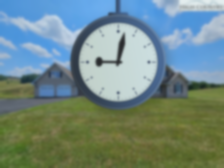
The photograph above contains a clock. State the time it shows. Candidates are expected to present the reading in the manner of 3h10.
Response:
9h02
